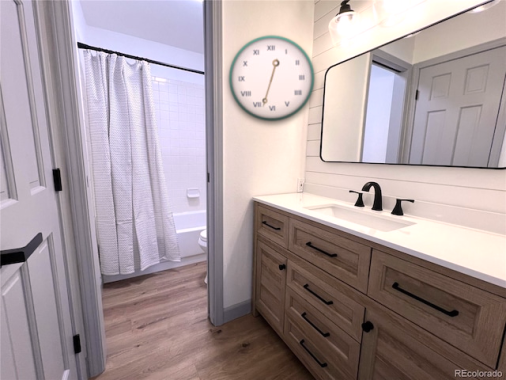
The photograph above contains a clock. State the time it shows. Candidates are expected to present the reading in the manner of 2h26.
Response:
12h33
